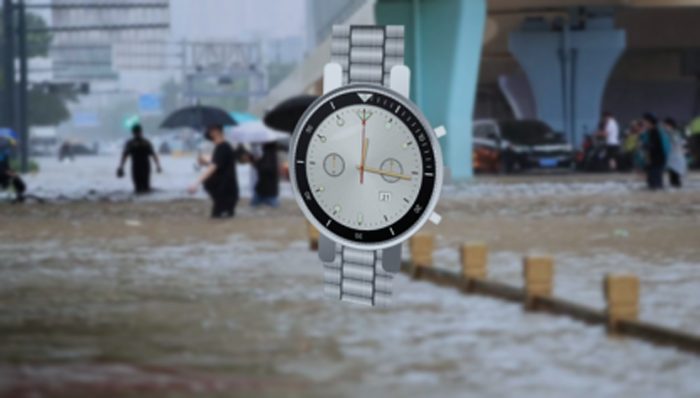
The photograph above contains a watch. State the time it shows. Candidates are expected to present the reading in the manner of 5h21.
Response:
12h16
